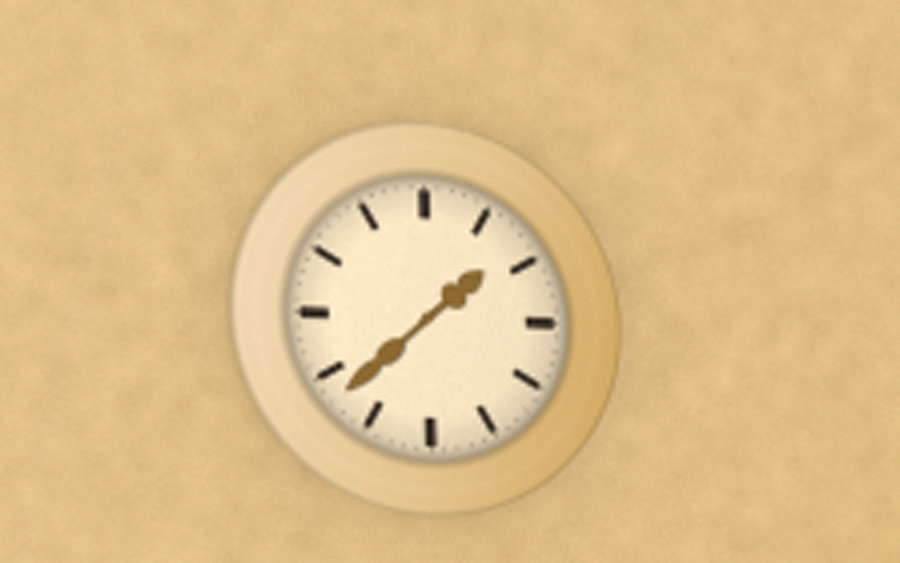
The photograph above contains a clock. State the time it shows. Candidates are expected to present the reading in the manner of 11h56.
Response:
1h38
